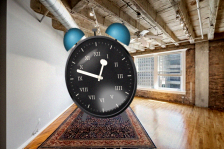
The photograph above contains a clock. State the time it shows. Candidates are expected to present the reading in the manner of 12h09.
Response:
12h48
